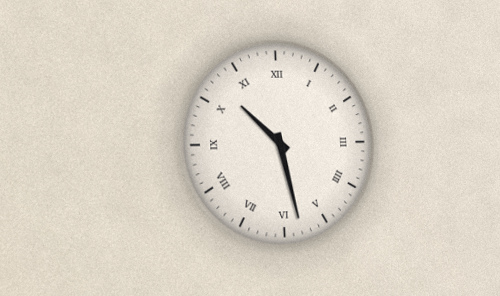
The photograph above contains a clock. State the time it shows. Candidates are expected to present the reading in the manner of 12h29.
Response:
10h28
